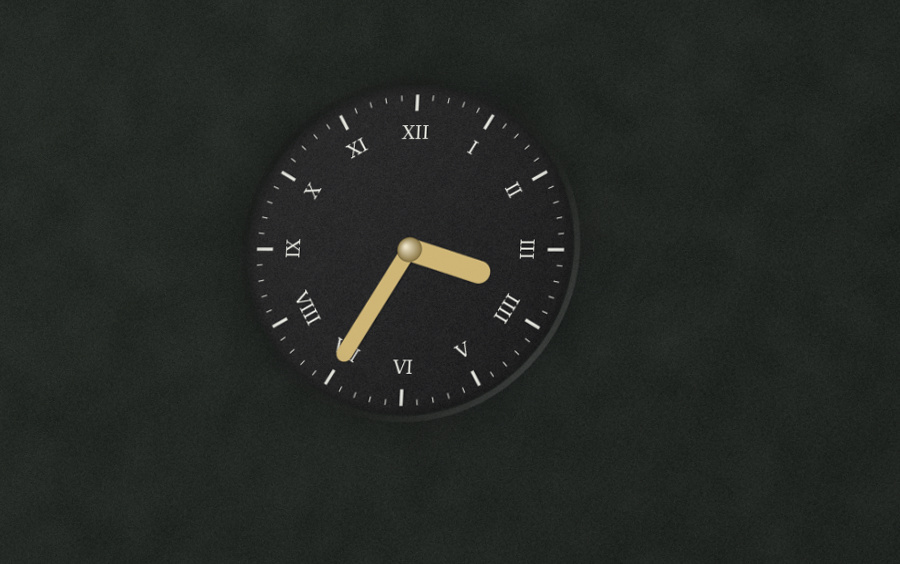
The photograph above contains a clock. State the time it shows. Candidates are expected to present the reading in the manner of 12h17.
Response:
3h35
